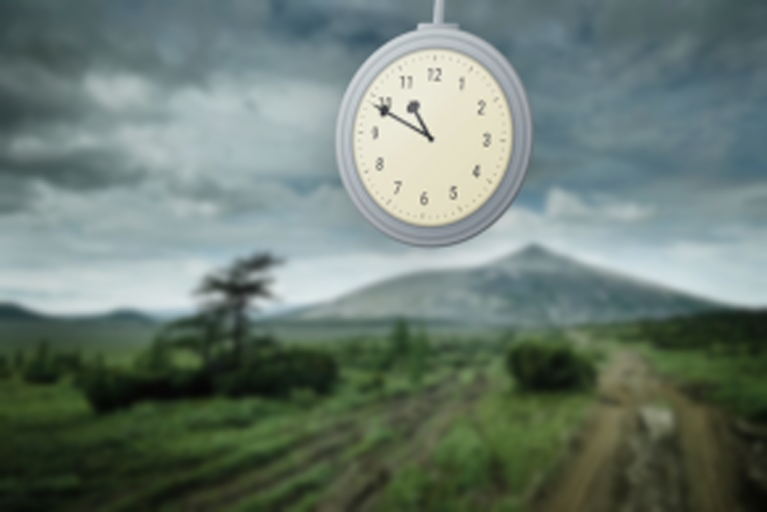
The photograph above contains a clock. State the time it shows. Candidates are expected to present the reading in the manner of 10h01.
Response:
10h49
